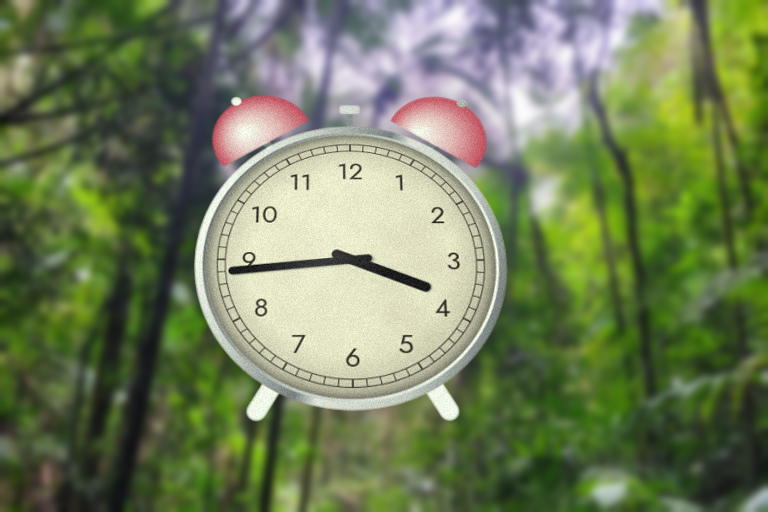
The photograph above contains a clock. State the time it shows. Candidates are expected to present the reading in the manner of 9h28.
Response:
3h44
